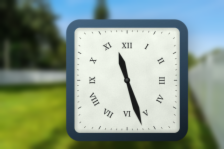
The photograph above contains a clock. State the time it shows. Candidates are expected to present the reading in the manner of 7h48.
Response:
11h27
